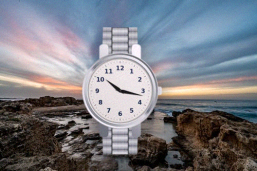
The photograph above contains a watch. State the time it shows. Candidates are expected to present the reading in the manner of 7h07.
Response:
10h17
